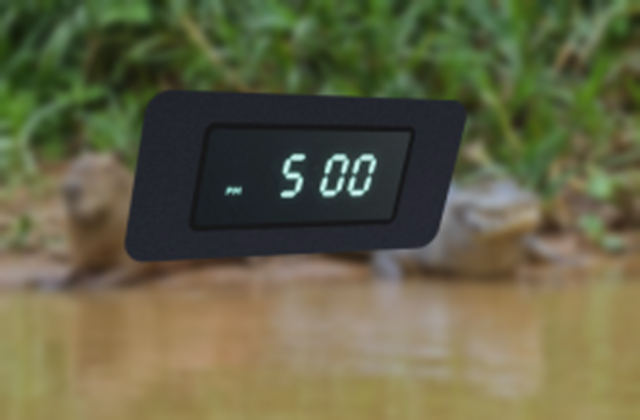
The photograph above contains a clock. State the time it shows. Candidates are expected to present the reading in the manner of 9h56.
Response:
5h00
